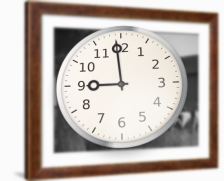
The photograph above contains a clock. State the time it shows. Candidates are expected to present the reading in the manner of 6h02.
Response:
8h59
